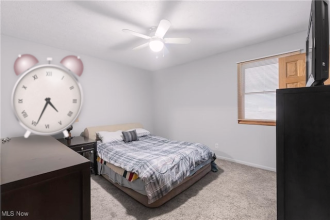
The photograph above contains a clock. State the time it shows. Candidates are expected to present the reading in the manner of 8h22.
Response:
4h34
